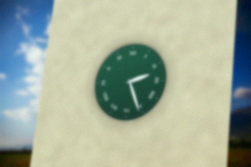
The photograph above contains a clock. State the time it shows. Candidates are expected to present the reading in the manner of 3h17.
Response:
2h26
